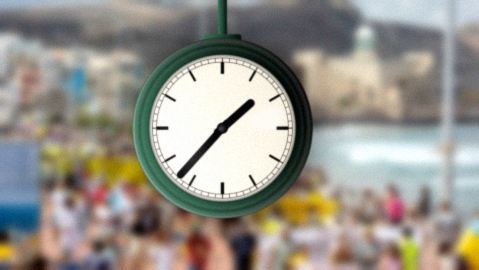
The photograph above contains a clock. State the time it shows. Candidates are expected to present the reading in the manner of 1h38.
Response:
1h37
